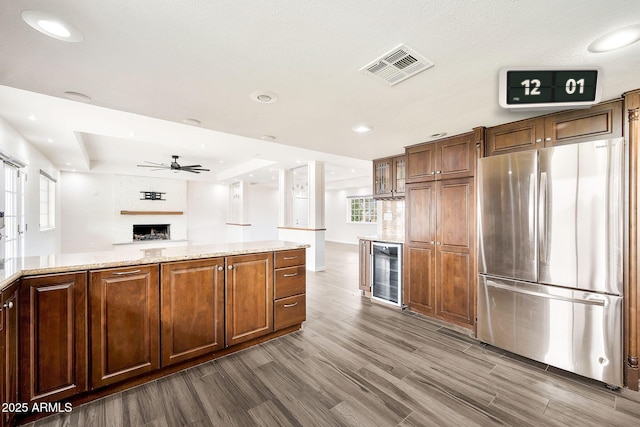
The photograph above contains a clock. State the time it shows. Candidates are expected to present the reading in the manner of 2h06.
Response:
12h01
